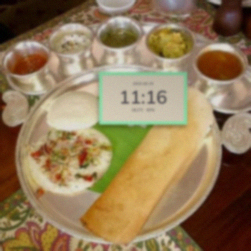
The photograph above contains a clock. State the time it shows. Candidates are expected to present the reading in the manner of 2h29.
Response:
11h16
